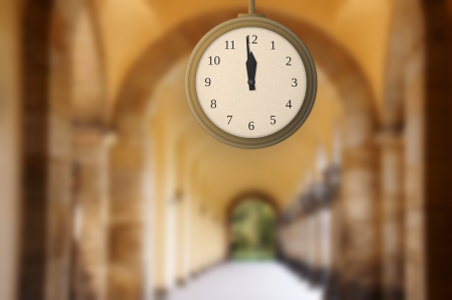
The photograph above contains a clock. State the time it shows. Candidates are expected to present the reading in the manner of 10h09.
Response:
11h59
